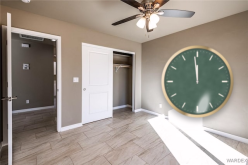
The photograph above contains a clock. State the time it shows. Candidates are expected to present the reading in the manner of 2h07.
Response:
11h59
